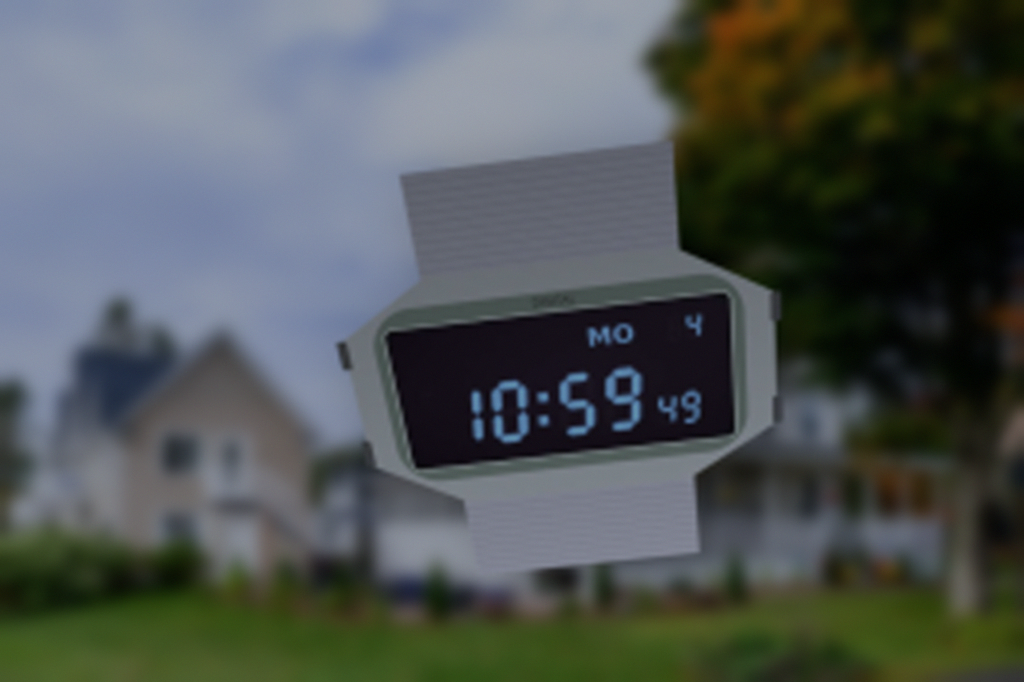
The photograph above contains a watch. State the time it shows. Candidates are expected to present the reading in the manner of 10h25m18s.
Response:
10h59m49s
